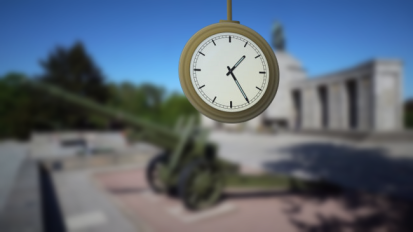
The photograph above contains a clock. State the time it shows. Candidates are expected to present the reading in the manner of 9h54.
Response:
1h25
